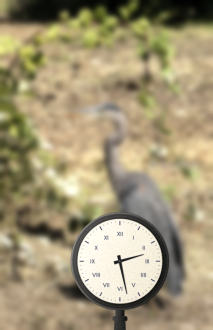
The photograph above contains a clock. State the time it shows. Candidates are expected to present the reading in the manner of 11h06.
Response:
2h28
